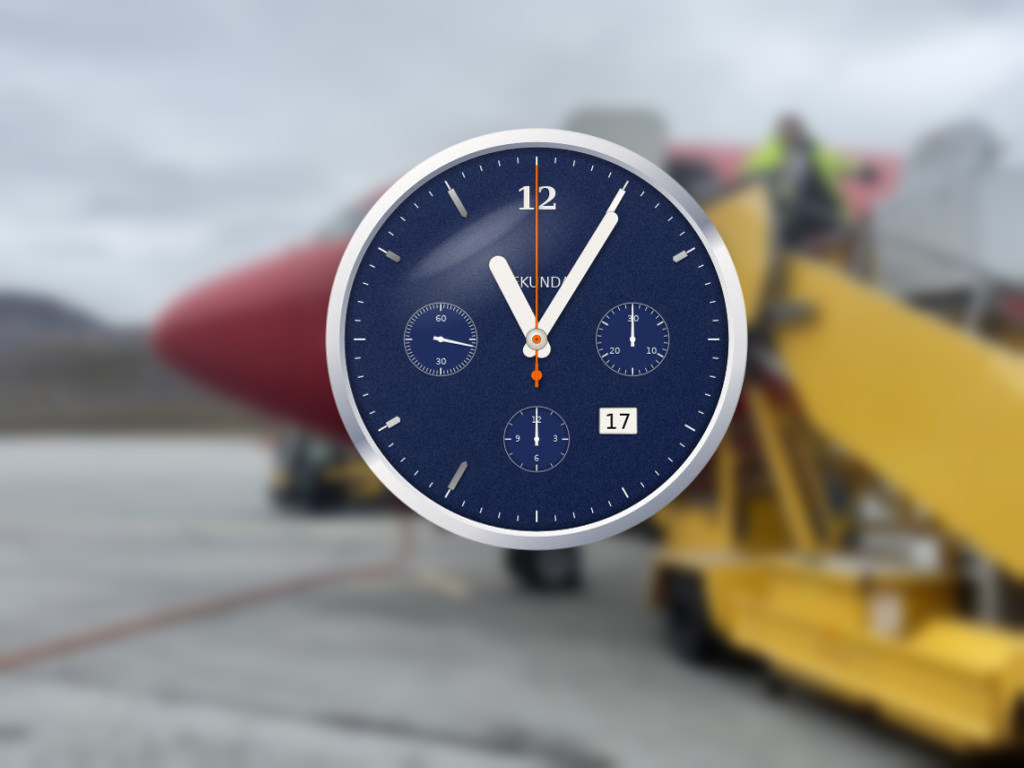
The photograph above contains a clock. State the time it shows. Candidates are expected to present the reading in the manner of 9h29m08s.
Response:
11h05m17s
